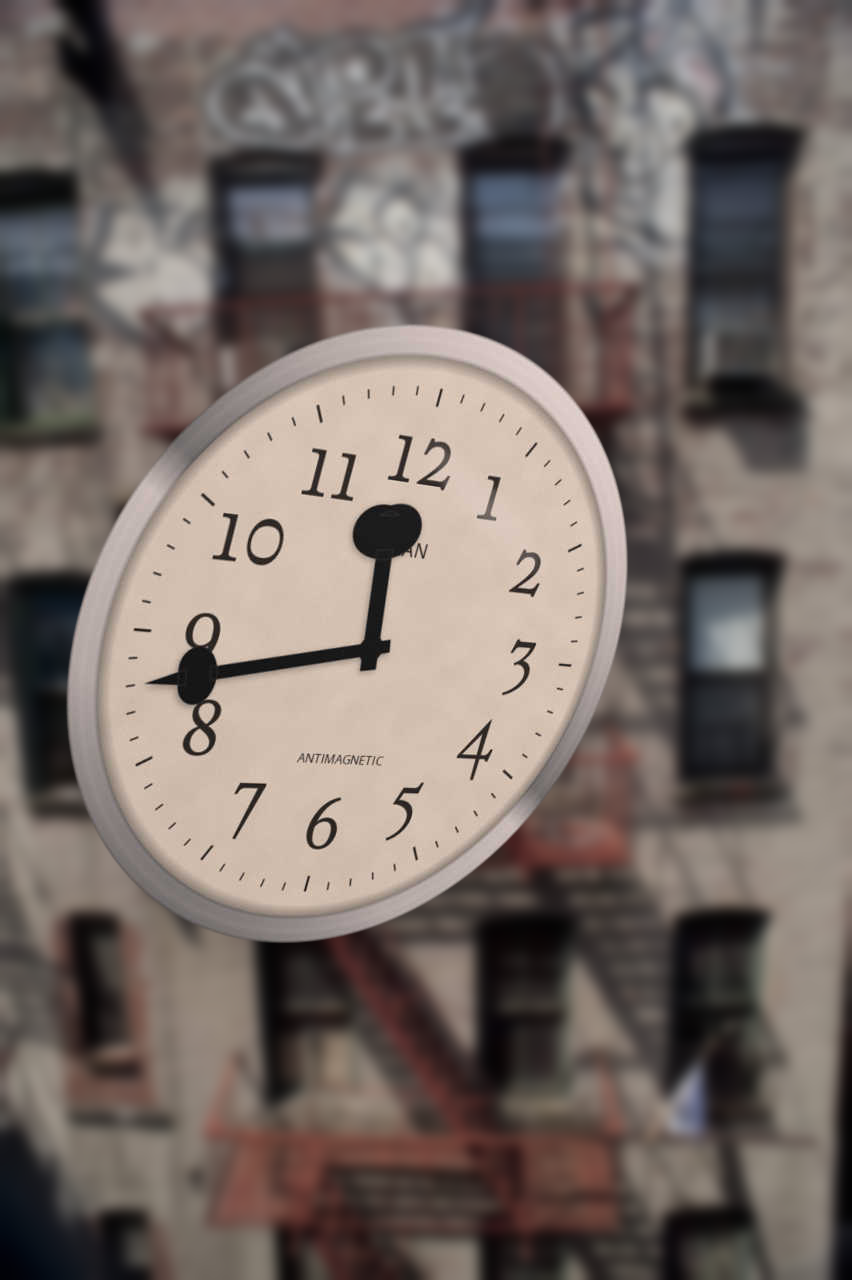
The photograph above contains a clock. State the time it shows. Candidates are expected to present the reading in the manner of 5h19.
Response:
11h43
